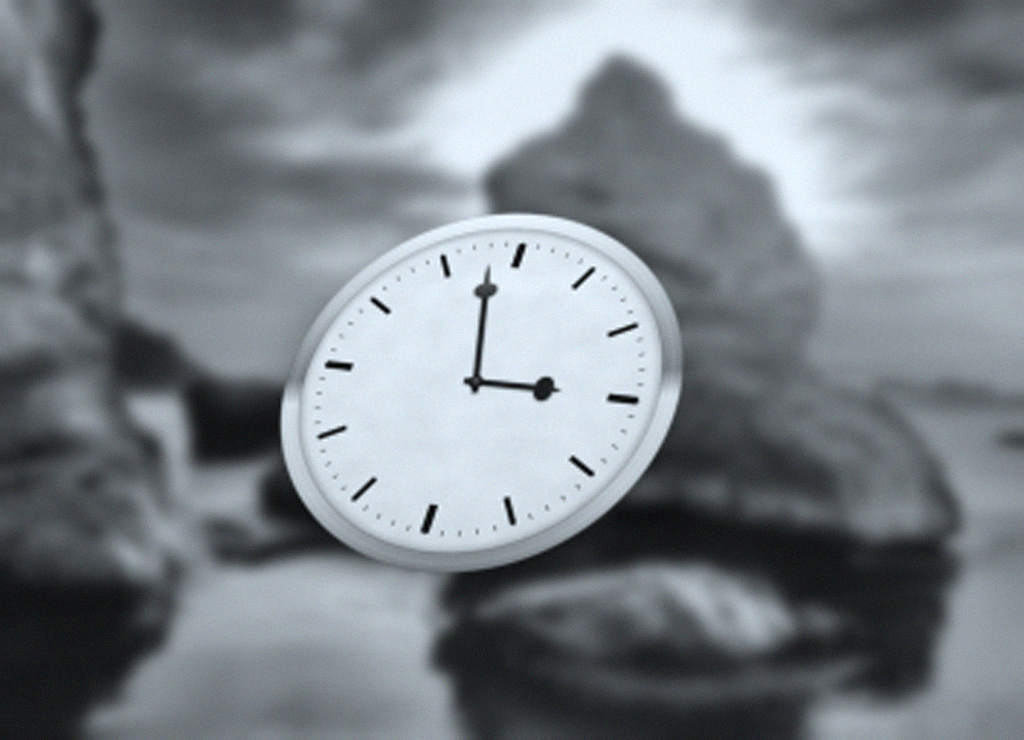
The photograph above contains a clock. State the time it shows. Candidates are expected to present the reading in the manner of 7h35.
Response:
2h58
